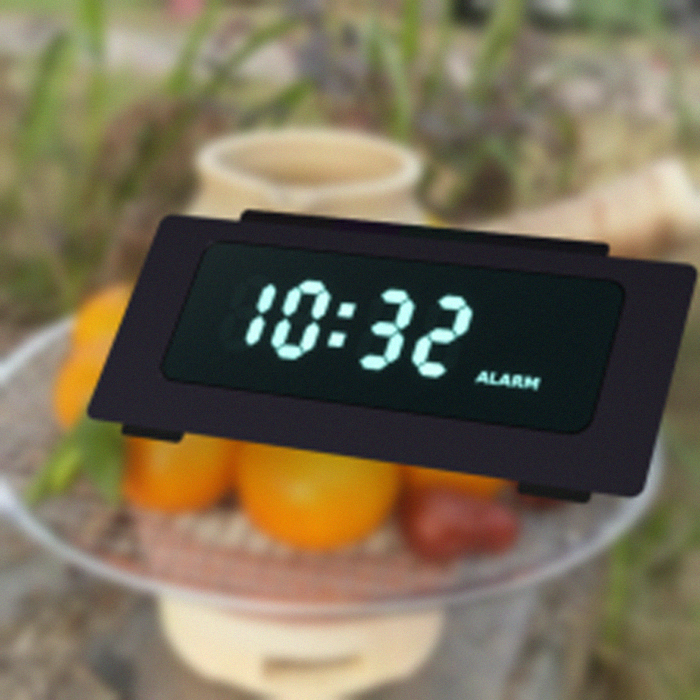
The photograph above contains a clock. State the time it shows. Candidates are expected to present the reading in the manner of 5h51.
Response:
10h32
